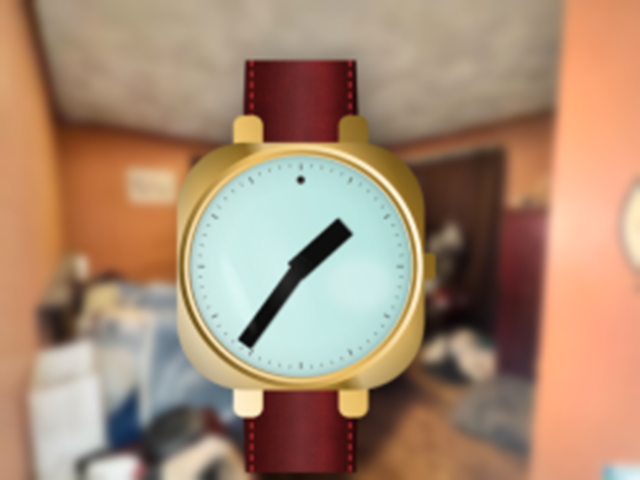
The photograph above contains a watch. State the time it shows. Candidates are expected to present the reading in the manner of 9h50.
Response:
1h36
